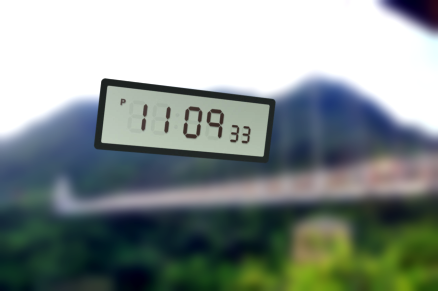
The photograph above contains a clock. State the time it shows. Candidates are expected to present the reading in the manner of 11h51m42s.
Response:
11h09m33s
